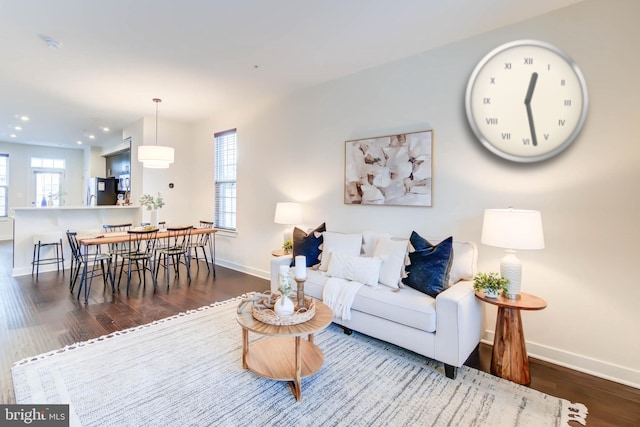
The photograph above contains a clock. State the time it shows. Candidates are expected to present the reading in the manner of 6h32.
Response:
12h28
